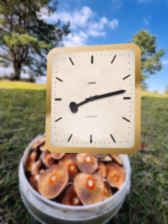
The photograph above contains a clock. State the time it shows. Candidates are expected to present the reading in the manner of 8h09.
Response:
8h13
